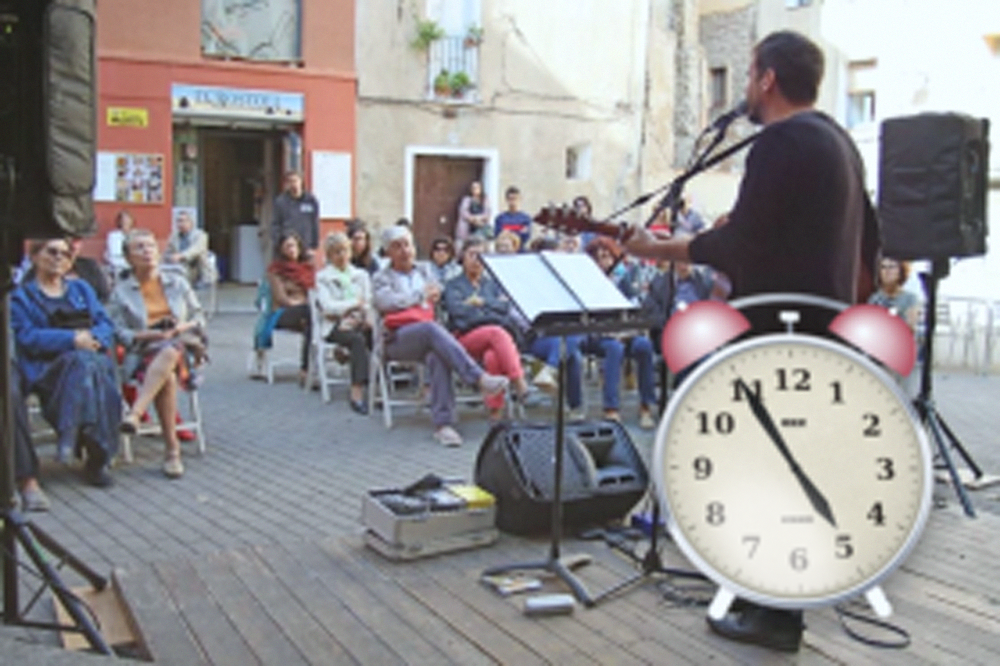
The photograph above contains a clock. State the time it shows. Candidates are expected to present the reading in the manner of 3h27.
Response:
4h55
